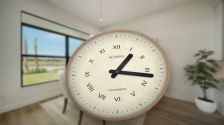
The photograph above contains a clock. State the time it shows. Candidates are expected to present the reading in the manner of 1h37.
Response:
1h17
